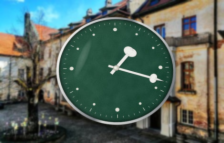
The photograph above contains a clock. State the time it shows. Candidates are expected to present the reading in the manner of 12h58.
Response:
1h18
